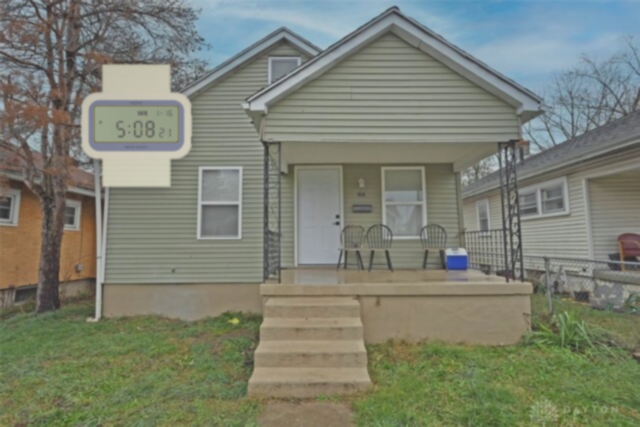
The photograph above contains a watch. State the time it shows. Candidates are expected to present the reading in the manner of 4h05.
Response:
5h08
